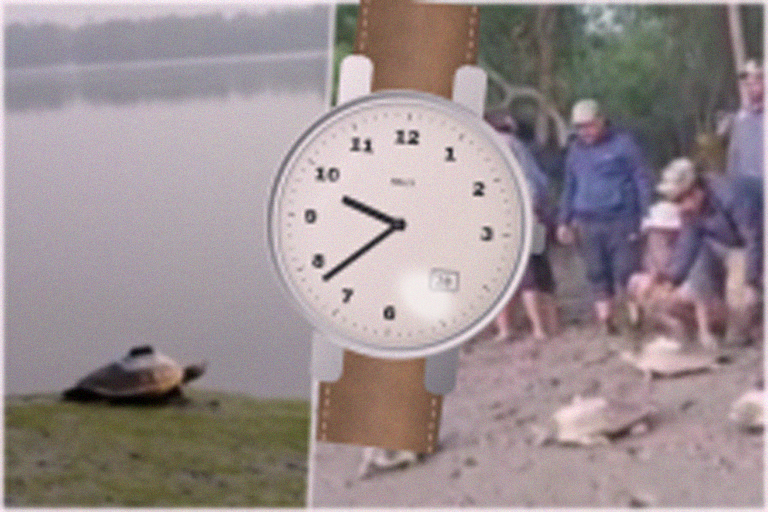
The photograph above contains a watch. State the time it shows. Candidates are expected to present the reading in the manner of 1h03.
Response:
9h38
